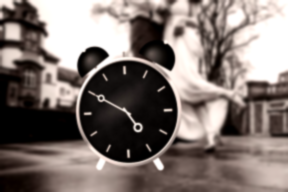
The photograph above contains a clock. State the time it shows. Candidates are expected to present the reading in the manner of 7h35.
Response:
4h50
